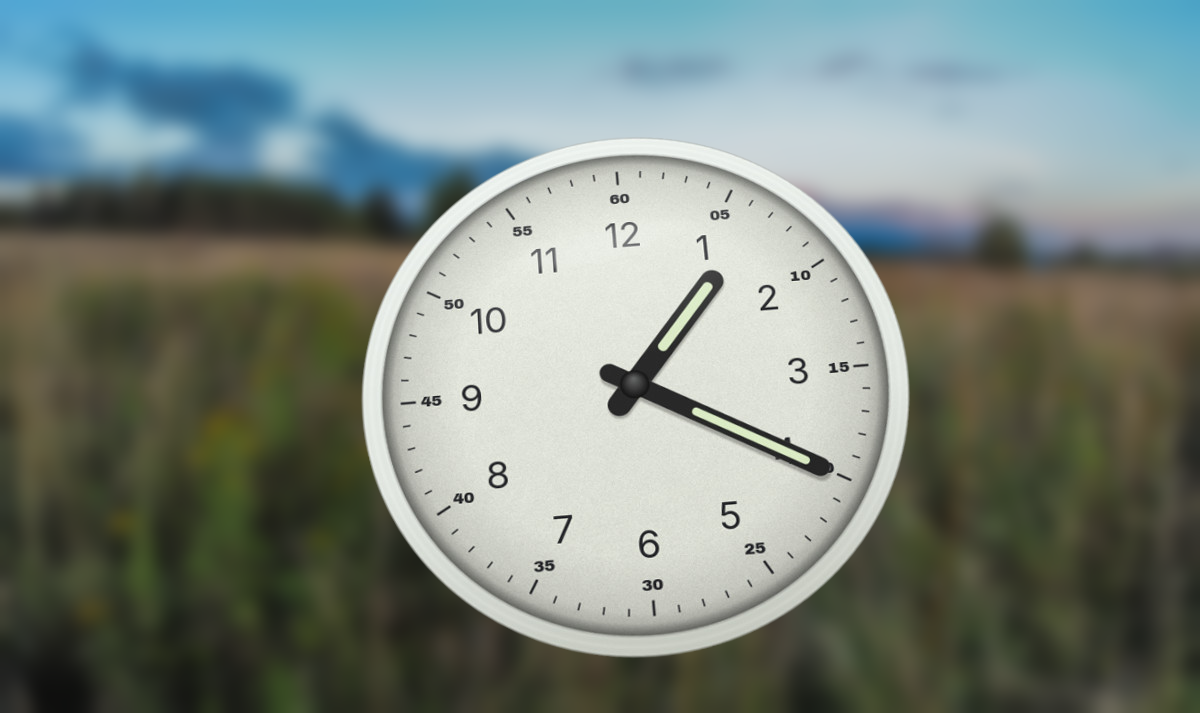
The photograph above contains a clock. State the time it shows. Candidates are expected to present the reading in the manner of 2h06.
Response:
1h20
